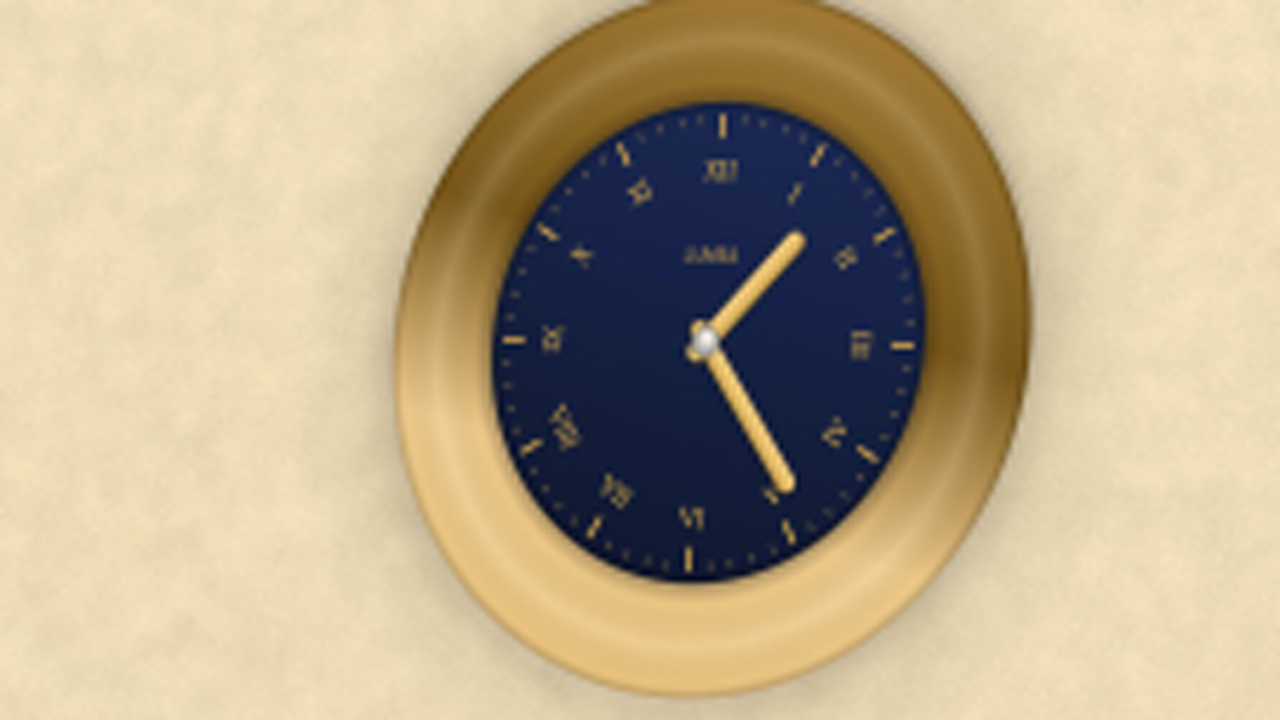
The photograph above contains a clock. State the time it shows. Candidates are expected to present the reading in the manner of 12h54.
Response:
1h24
